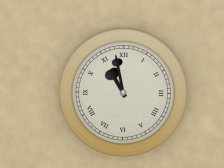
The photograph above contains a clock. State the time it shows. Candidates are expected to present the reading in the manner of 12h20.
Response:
10h58
